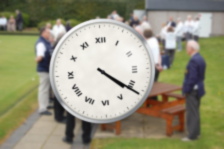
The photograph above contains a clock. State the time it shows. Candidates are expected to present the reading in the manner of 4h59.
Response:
4h21
